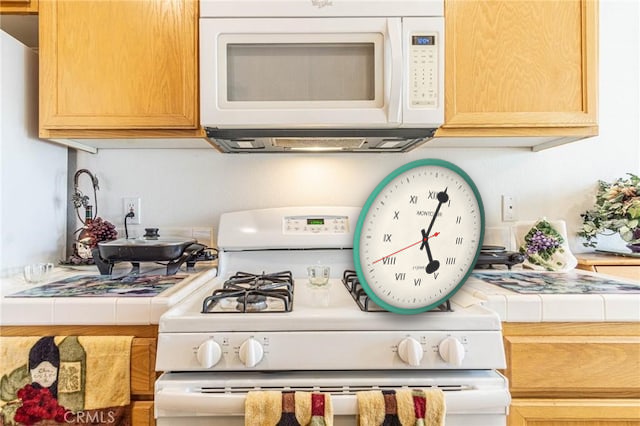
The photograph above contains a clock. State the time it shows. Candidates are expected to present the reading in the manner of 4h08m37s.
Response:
5h02m41s
